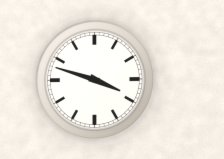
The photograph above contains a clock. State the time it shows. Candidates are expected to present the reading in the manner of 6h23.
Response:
3h48
